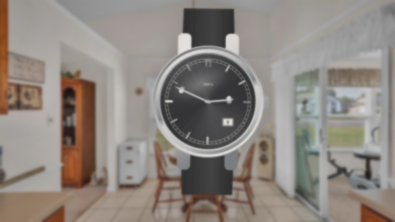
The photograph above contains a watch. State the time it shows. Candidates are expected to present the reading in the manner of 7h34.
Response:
2h49
